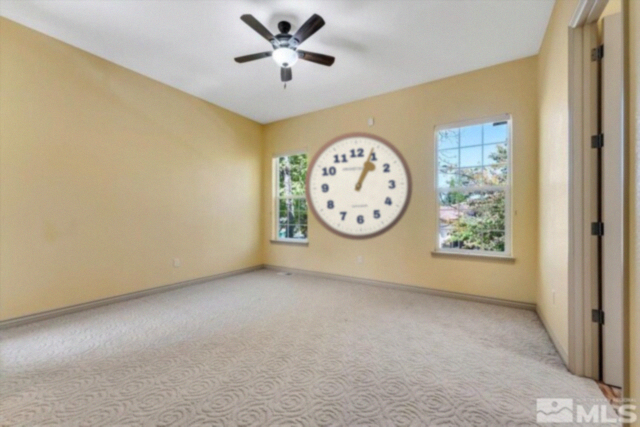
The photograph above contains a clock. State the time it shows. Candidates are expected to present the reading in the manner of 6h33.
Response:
1h04
